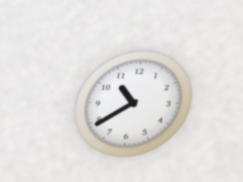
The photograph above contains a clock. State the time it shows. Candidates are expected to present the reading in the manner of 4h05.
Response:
10h39
